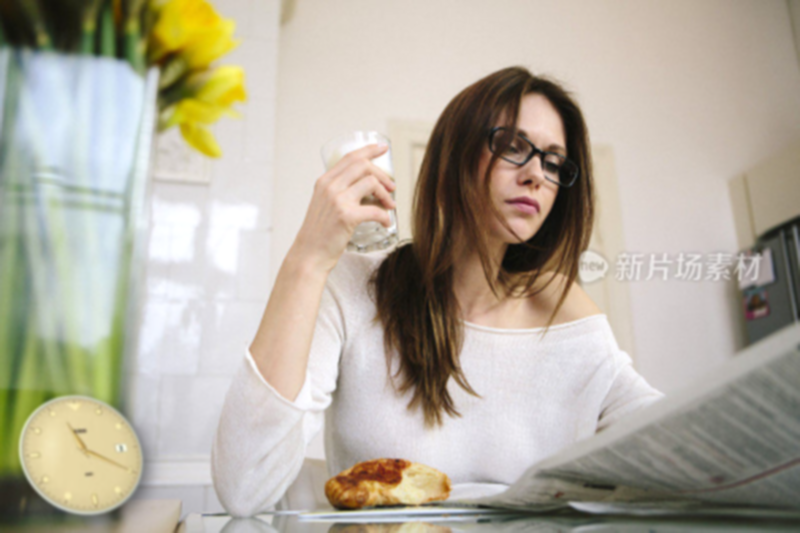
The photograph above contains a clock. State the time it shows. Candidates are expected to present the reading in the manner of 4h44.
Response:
11h20
